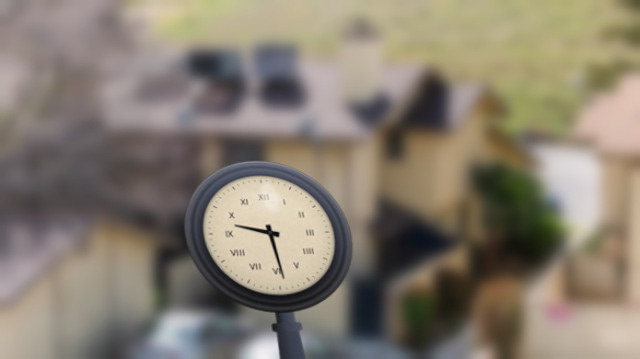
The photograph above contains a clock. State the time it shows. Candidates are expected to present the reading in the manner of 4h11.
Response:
9h29
